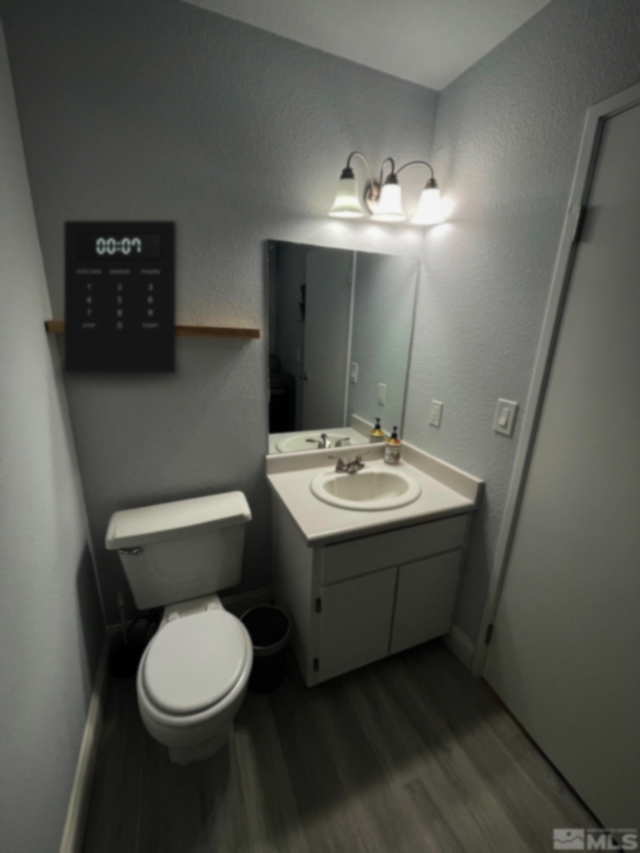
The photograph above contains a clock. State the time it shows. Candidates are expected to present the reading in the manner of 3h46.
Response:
0h07
